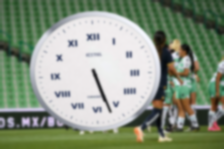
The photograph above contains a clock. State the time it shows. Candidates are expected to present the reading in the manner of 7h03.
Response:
5h27
